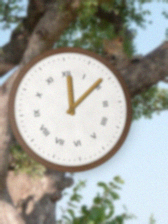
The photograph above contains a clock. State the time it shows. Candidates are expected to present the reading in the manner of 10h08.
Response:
12h09
